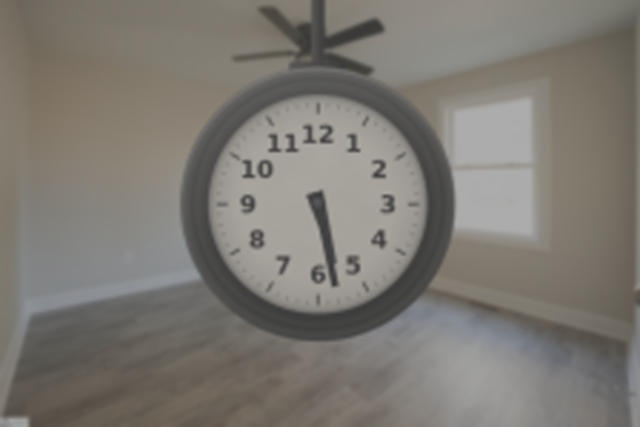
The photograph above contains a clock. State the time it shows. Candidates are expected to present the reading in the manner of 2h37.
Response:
5h28
